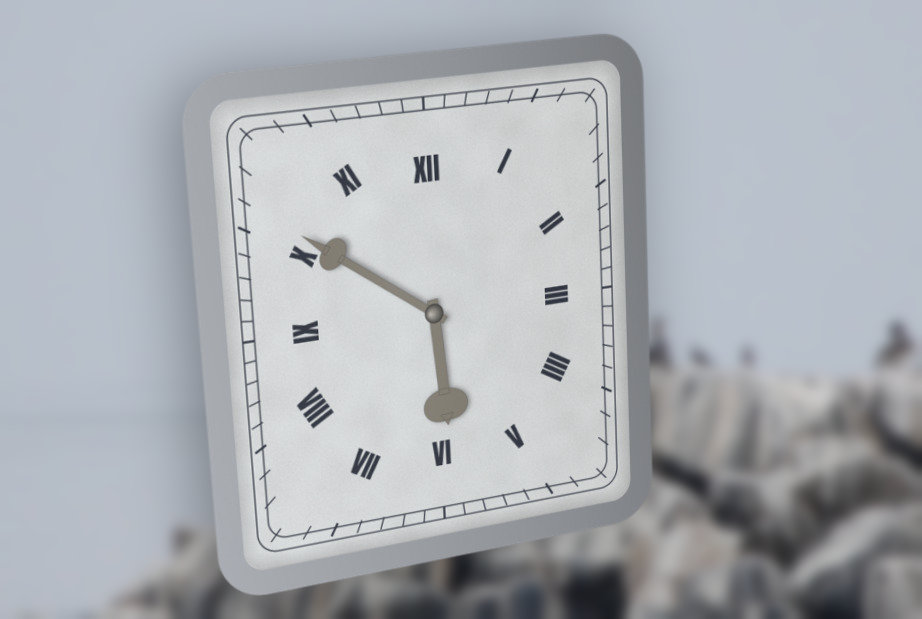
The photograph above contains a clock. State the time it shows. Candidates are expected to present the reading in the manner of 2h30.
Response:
5h51
